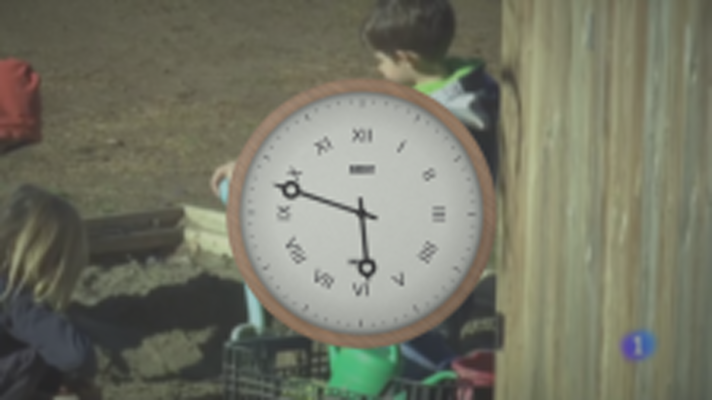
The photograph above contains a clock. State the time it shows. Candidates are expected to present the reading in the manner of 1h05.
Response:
5h48
